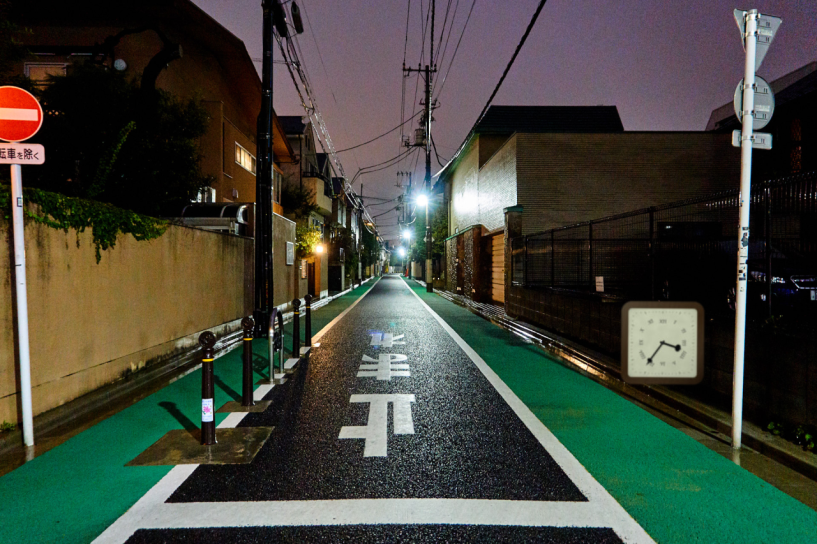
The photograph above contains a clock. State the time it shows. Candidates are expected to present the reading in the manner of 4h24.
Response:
3h36
